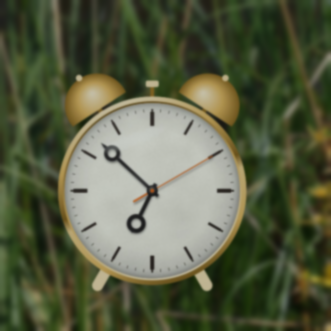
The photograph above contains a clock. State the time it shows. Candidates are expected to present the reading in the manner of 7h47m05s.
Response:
6h52m10s
